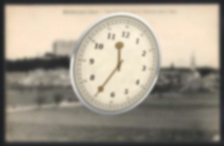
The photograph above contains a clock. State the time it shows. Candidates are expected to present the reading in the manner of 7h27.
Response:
11h35
